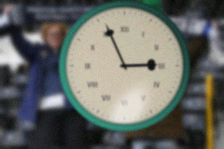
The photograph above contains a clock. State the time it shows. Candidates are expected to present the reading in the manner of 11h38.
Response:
2h56
